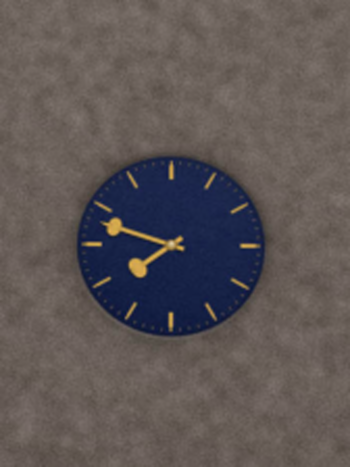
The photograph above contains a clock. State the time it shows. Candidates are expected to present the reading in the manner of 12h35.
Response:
7h48
